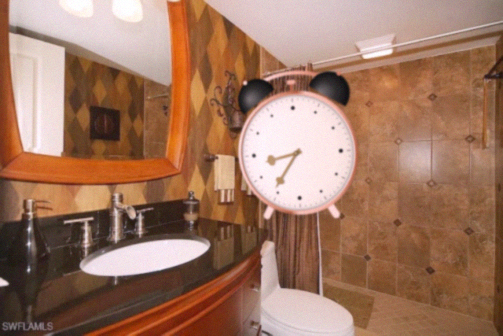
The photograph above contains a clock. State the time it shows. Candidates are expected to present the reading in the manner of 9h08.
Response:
8h36
